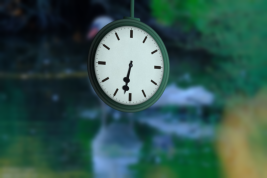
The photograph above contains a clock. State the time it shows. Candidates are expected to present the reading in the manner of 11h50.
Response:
6h32
